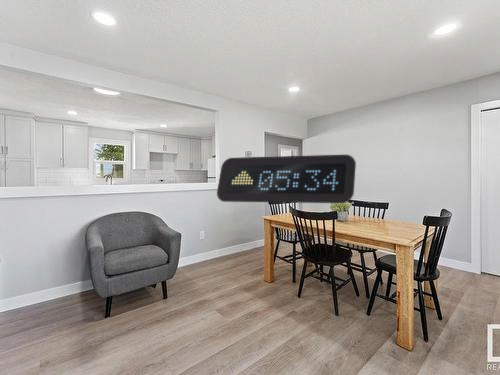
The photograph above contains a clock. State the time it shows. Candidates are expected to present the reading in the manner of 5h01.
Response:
5h34
